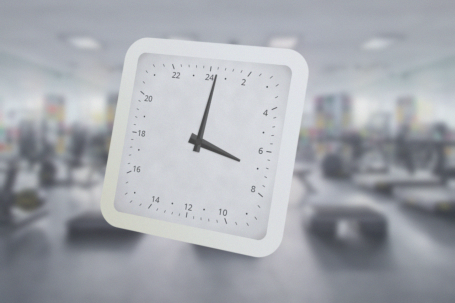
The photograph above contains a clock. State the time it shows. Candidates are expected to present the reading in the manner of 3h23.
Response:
7h01
